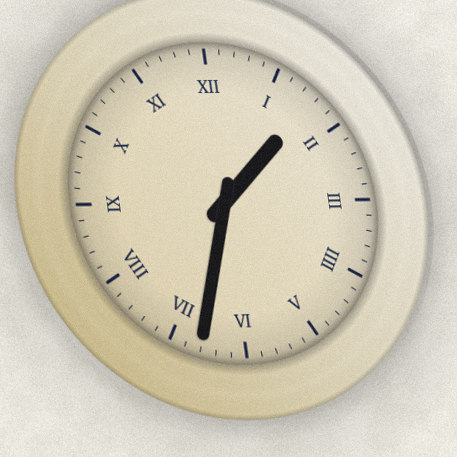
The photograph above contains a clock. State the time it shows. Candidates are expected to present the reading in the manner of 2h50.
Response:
1h33
